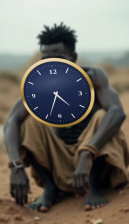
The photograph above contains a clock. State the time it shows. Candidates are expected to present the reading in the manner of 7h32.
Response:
4h34
